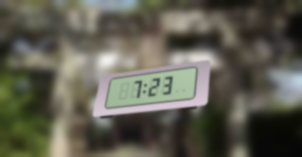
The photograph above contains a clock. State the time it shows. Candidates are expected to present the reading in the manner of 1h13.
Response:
7h23
